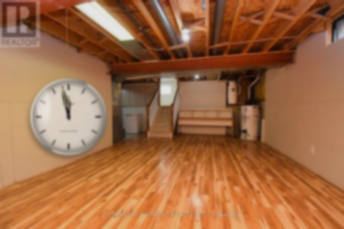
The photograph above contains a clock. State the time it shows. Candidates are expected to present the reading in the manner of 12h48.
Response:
11h58
